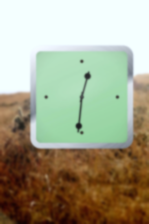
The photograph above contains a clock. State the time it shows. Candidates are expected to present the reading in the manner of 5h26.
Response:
12h31
